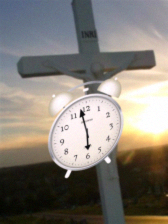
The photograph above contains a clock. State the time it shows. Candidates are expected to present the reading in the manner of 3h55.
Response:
5h58
